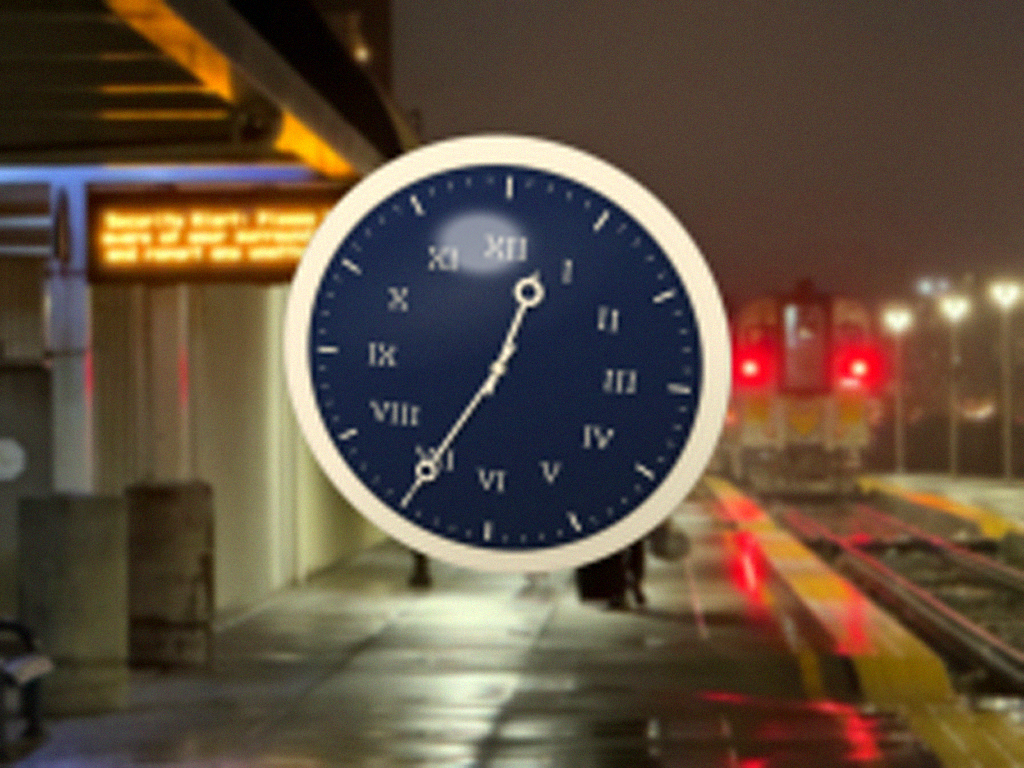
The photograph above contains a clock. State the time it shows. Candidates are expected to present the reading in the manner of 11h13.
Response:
12h35
